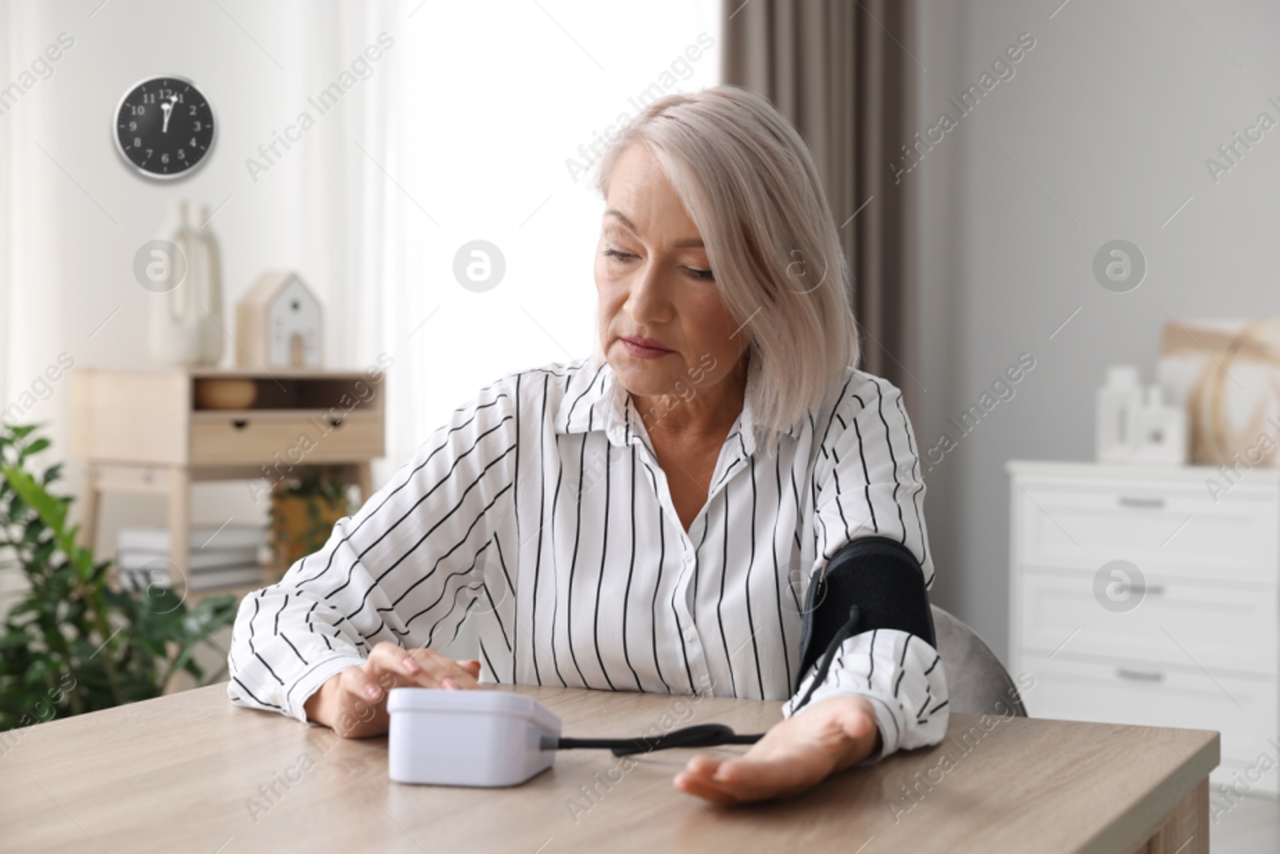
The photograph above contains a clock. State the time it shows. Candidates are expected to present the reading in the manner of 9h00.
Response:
12h03
